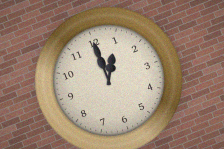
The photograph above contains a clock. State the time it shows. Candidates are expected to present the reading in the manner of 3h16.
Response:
1h00
